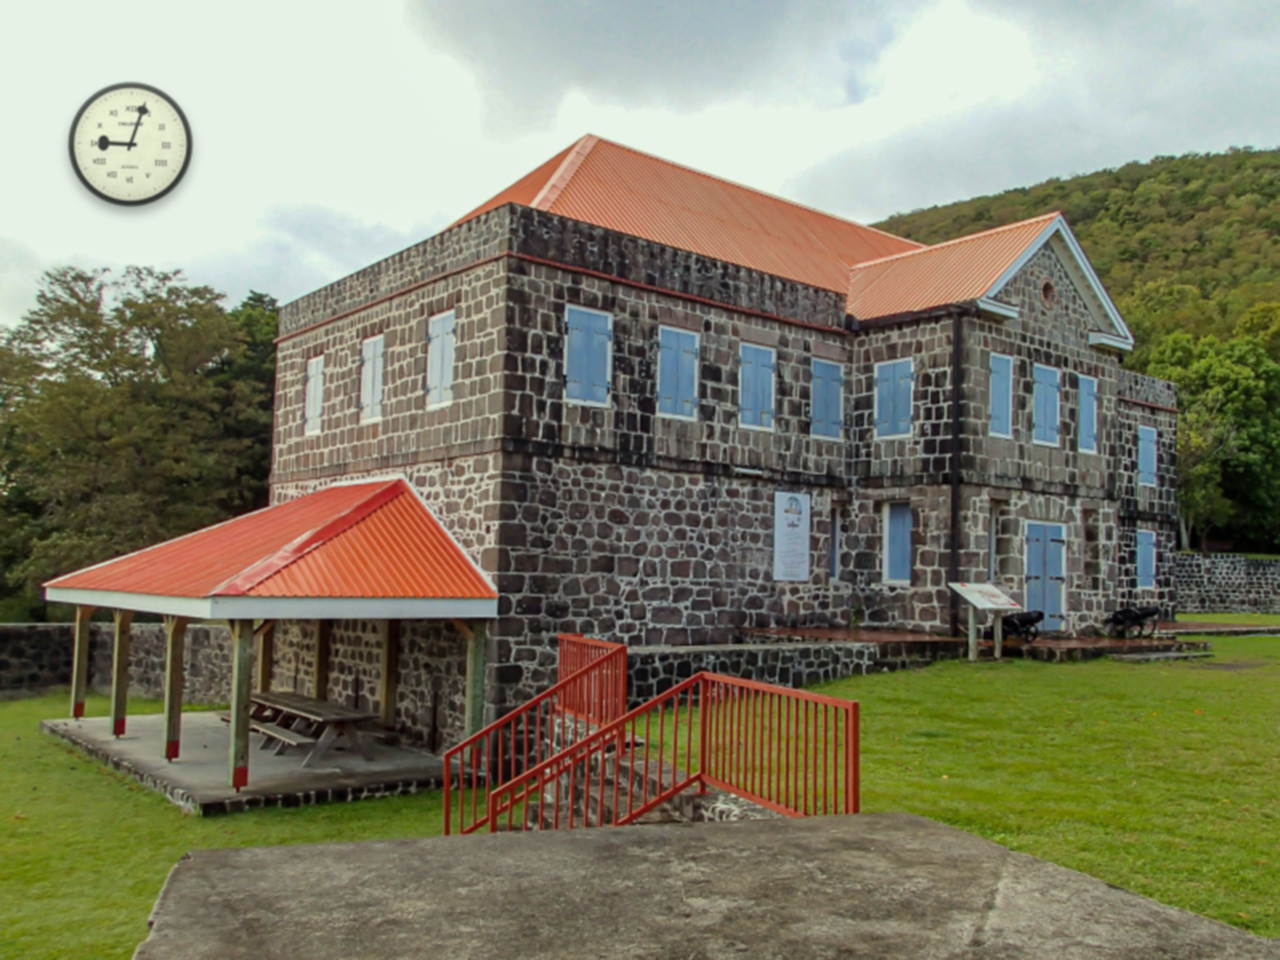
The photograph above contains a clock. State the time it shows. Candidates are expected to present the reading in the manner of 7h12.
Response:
9h03
